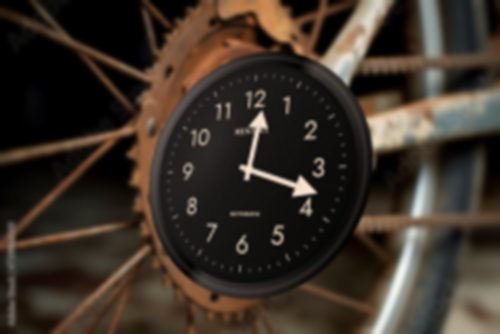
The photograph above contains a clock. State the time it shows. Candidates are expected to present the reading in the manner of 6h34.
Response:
12h18
